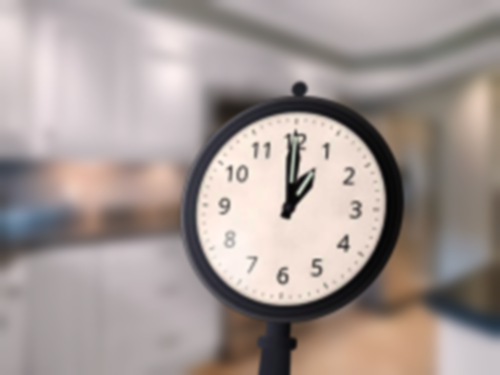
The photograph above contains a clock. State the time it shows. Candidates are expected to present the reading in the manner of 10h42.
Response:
1h00
